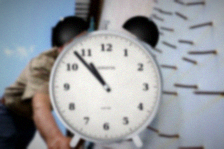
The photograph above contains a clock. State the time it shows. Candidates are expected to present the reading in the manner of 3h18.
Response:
10h53
